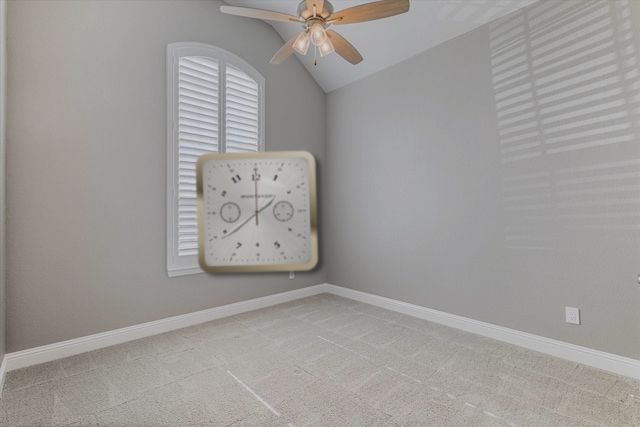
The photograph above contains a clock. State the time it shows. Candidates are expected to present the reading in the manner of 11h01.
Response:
1h39
